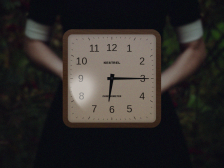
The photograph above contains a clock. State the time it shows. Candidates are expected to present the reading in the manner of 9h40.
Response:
6h15
